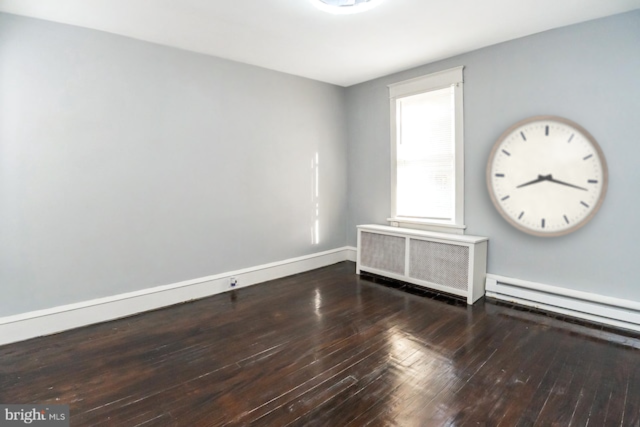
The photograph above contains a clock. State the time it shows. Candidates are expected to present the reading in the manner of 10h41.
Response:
8h17
